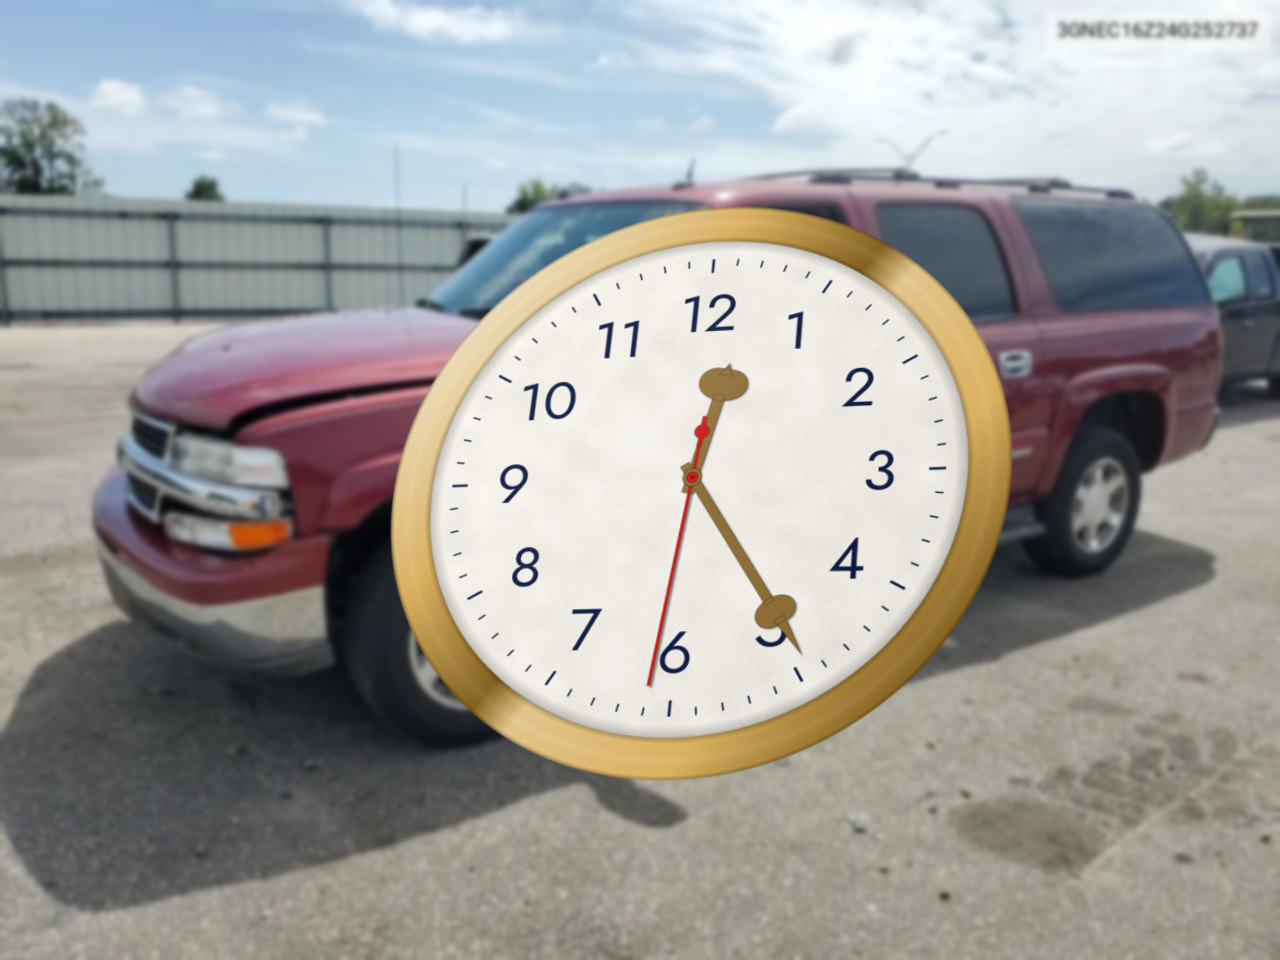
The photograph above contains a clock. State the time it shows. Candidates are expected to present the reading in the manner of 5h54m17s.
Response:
12h24m31s
